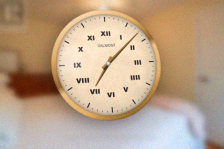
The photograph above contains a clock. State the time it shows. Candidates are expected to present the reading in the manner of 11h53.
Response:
7h08
